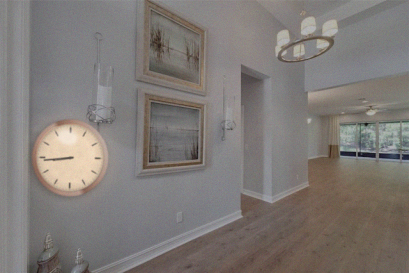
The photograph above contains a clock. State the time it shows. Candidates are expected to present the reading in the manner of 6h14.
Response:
8h44
